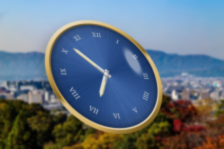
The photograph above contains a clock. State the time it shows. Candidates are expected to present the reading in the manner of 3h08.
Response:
6h52
